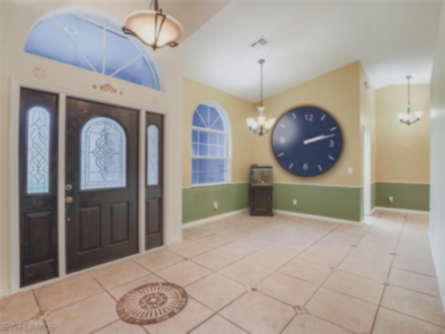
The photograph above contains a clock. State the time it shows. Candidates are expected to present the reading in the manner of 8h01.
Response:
2h12
